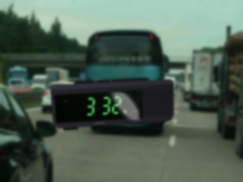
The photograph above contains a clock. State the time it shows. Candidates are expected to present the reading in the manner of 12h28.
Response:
3h32
